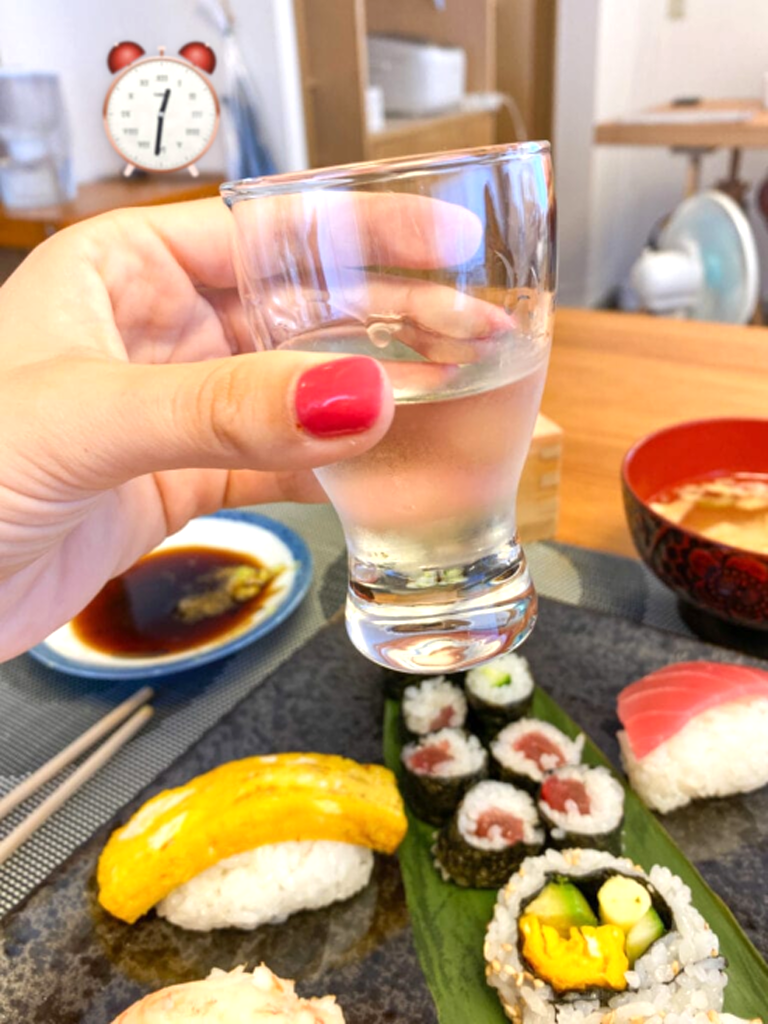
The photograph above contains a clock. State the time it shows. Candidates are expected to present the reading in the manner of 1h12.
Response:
12h31
